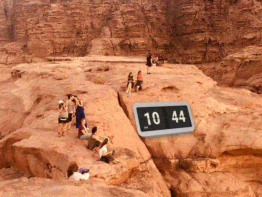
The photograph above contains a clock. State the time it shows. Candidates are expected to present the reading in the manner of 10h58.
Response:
10h44
